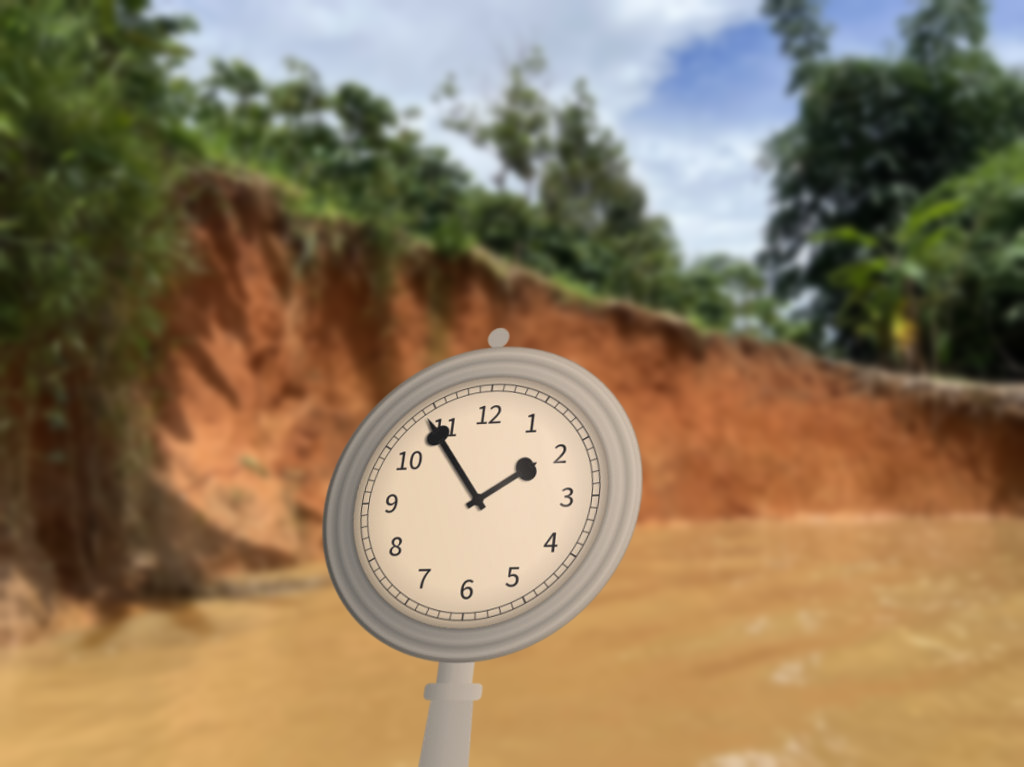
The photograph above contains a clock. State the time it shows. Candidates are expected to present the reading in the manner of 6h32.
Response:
1h54
